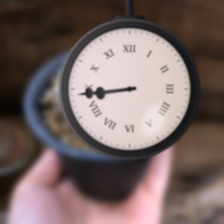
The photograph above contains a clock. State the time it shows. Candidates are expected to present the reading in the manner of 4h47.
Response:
8h44
